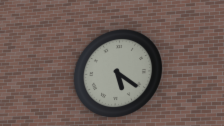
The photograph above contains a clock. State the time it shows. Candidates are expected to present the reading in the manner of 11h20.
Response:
5h21
